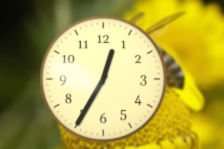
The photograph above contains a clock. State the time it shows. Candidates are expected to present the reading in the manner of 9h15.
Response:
12h35
